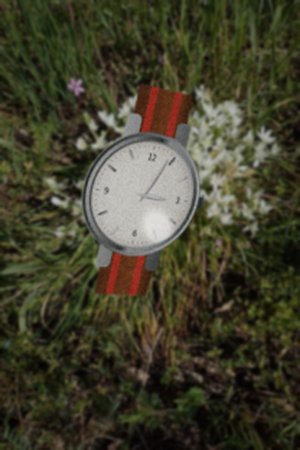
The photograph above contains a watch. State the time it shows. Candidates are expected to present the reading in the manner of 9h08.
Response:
3h04
